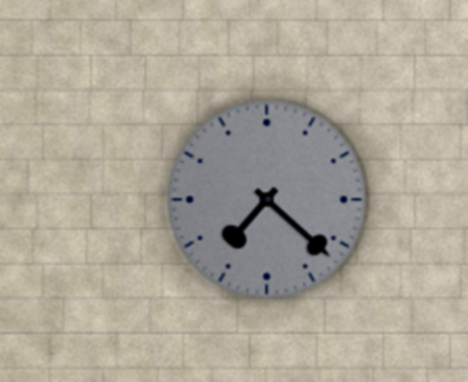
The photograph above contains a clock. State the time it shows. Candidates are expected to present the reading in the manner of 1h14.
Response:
7h22
